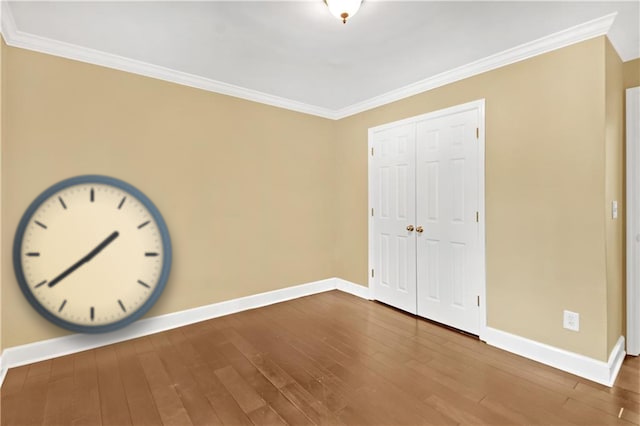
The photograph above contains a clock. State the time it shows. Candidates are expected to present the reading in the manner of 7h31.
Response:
1h39
